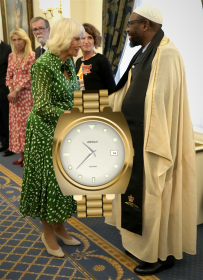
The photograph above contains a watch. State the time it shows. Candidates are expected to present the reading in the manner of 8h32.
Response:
10h38
